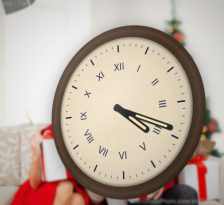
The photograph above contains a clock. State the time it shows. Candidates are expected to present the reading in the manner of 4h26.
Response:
4h19
